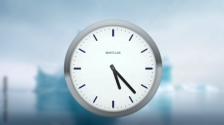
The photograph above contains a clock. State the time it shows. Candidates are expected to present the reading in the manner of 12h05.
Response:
5h23
